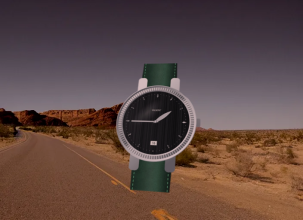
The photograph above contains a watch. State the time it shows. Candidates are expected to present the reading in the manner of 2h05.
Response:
1h45
